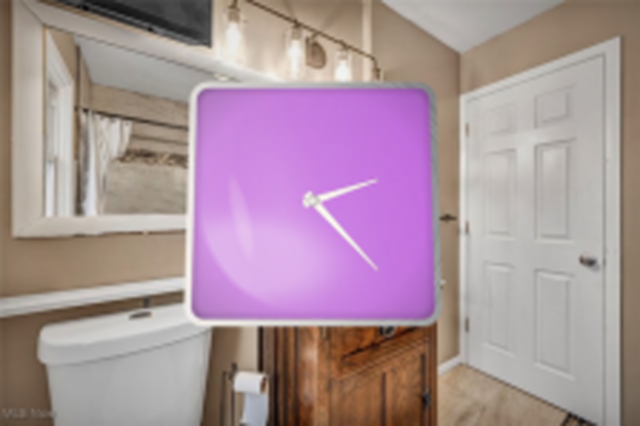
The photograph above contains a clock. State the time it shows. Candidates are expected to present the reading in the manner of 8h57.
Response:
2h23
